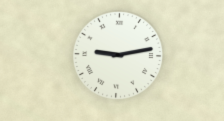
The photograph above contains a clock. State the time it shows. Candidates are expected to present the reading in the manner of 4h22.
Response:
9h13
